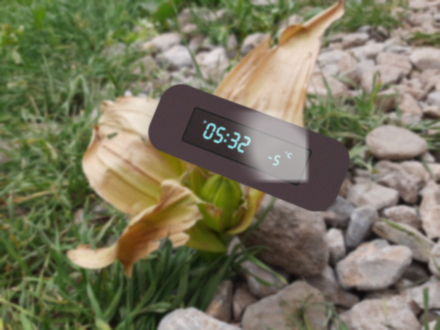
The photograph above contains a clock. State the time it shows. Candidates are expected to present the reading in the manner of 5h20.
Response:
5h32
